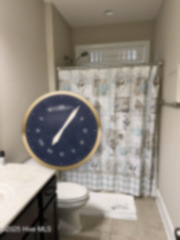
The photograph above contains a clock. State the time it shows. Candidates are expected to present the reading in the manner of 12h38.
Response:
7h06
